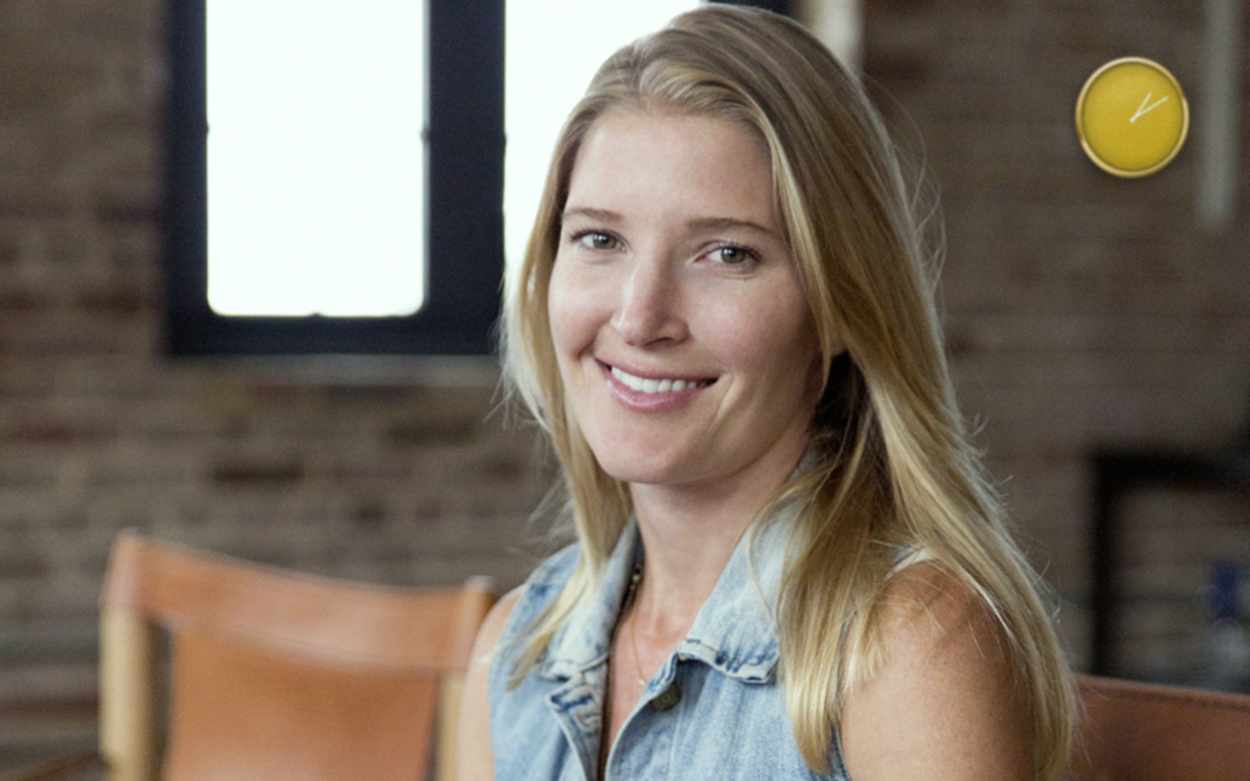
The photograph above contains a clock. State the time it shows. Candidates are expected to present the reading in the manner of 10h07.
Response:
1h10
